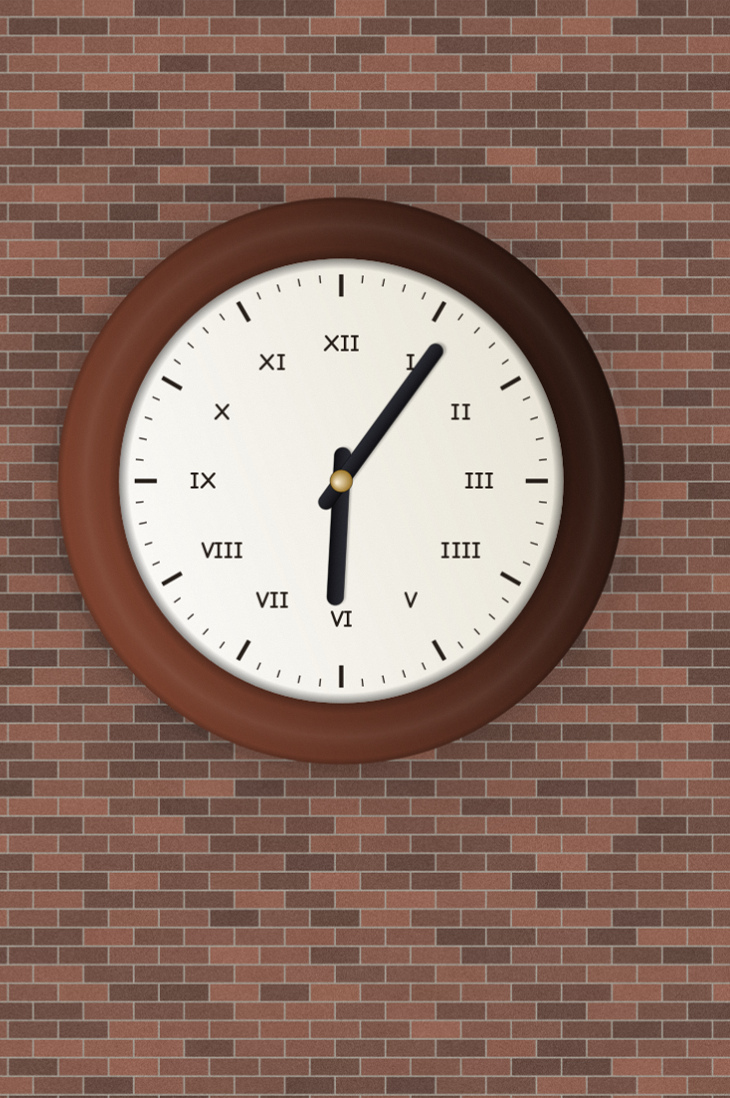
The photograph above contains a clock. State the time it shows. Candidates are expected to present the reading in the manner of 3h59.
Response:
6h06
